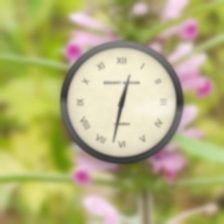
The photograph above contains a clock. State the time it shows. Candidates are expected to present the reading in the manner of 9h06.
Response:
12h32
